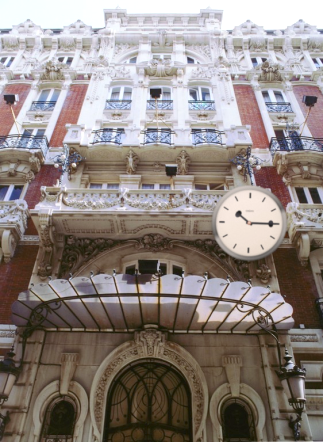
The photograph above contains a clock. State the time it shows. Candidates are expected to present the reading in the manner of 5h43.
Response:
10h15
